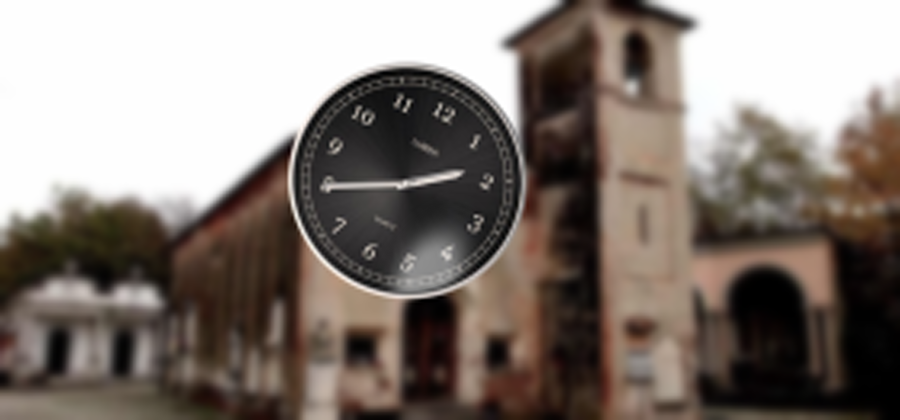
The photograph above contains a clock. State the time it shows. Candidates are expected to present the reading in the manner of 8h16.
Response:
1h40
